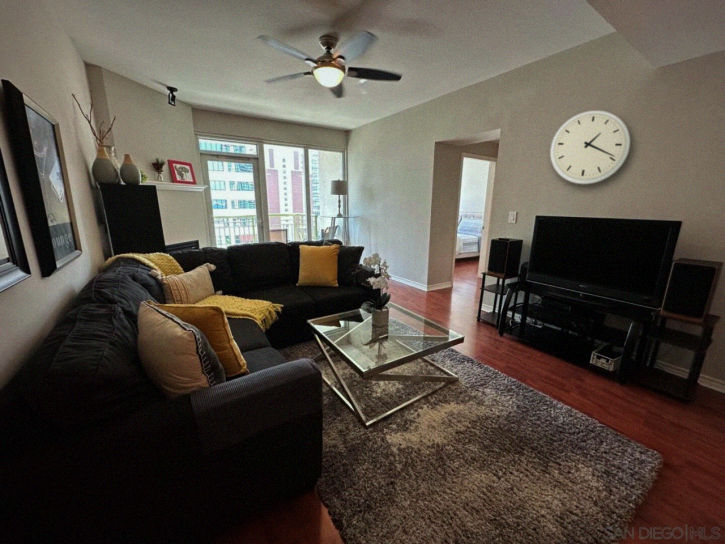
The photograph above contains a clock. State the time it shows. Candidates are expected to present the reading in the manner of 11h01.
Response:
1h19
